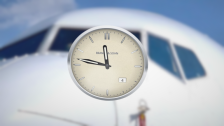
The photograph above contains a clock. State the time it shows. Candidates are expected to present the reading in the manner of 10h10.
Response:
11h47
